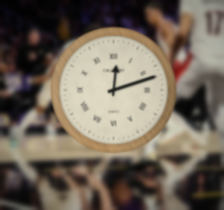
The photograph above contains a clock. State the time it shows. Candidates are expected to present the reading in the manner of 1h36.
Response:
12h12
